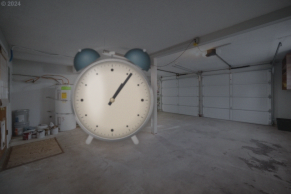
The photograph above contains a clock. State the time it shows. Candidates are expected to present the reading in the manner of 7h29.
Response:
1h06
